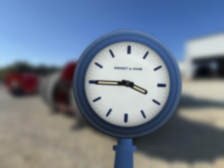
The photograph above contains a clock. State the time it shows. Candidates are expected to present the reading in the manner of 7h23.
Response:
3h45
